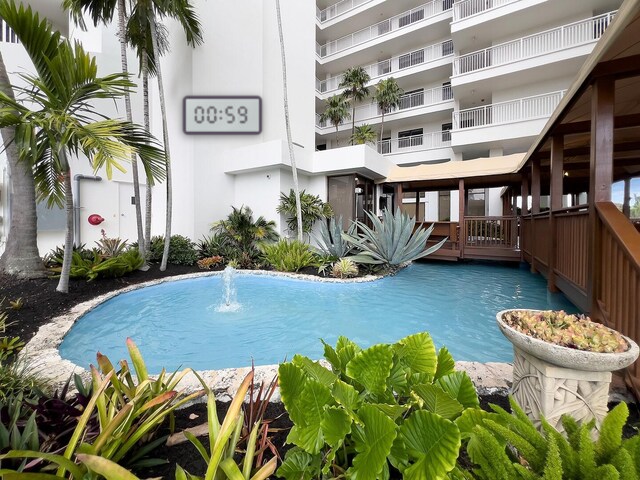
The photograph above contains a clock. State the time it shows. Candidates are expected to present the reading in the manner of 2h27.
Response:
0h59
